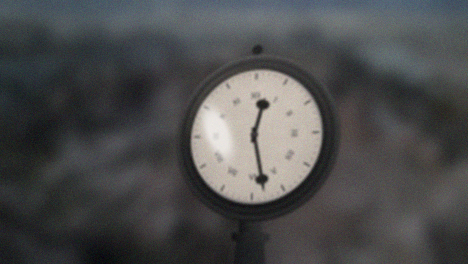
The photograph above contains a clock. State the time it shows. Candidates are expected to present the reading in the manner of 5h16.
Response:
12h28
